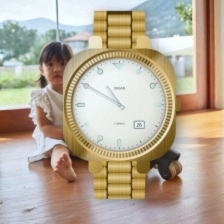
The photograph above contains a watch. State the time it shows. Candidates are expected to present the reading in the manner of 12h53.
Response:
10h50
